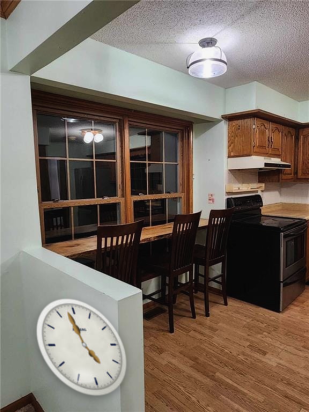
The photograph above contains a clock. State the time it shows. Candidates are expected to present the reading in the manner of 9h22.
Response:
4h58
